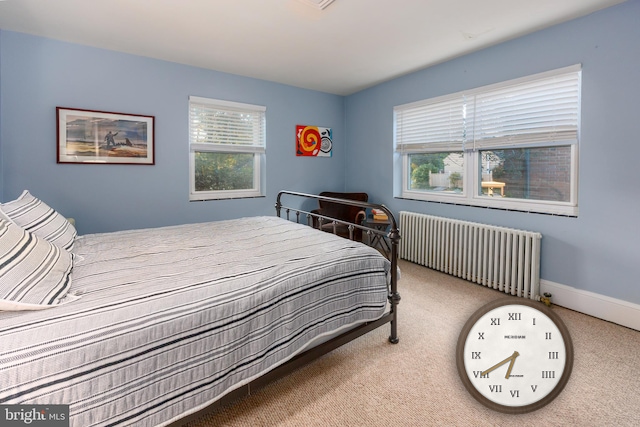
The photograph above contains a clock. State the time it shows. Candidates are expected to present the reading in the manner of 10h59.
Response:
6h40
